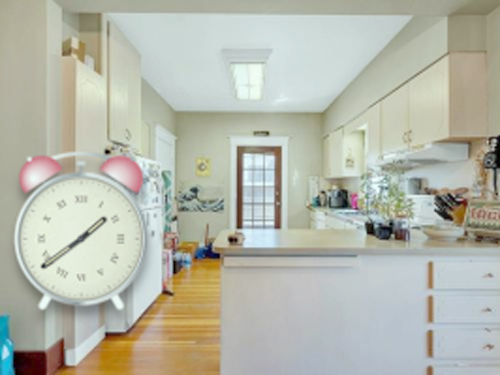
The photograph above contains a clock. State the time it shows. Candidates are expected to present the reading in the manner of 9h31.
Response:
1h39
